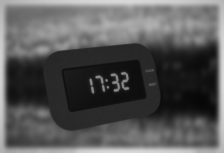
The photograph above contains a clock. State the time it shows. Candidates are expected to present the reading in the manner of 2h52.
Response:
17h32
